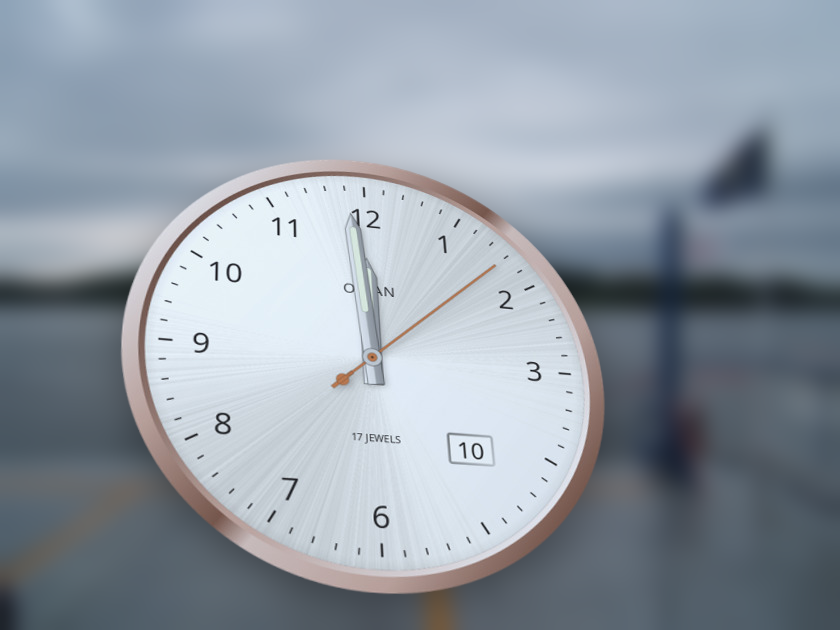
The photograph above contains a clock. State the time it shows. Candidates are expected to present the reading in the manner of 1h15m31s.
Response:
11h59m08s
